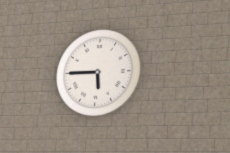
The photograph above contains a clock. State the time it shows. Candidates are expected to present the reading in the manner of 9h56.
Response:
5h45
